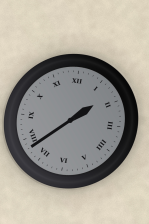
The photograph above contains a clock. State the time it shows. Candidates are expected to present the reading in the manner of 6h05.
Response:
1h38
